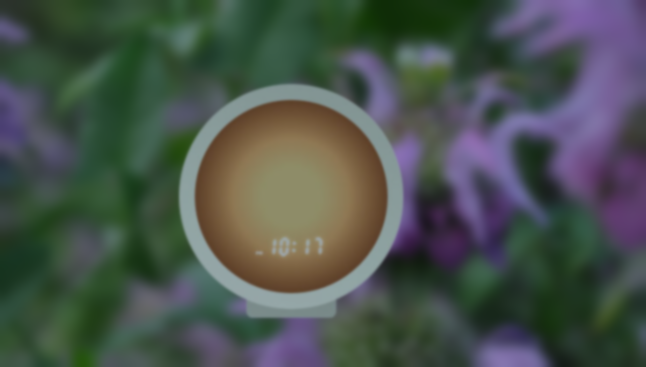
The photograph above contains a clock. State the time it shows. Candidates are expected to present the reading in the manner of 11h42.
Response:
10h17
